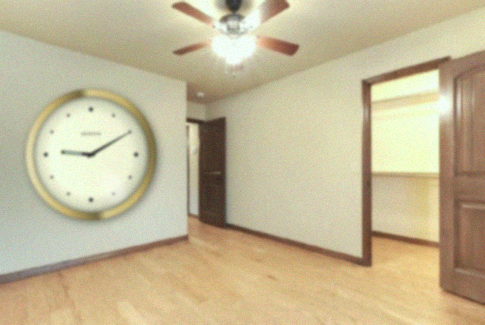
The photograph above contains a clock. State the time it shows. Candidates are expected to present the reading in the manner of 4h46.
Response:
9h10
